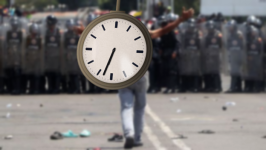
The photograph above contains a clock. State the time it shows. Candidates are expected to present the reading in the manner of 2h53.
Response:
6h33
